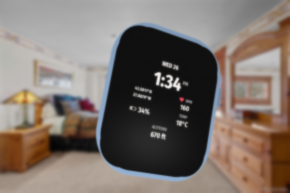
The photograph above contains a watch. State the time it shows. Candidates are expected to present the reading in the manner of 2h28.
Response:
1h34
